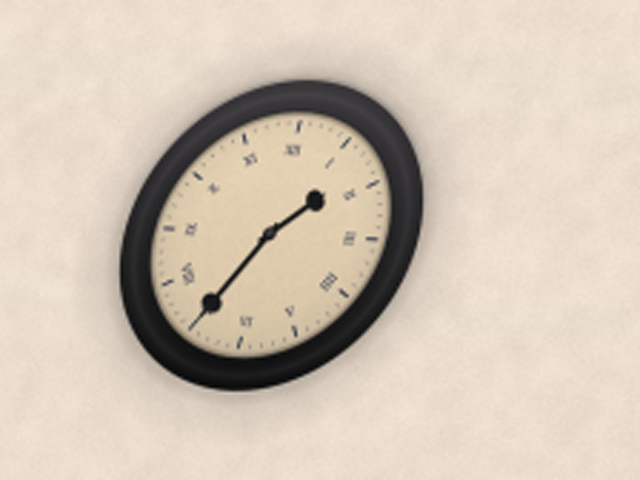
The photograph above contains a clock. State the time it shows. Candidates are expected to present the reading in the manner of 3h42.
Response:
1h35
